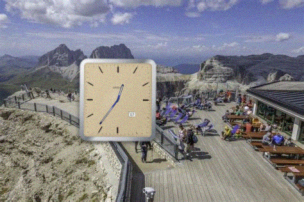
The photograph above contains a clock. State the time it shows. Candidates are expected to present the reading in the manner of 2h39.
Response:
12h36
